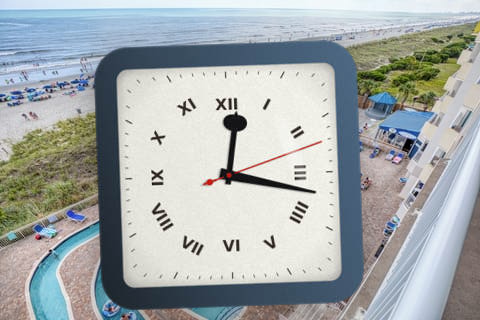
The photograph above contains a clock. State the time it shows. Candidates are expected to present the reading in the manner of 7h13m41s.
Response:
12h17m12s
